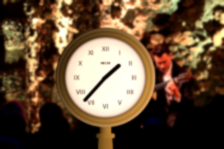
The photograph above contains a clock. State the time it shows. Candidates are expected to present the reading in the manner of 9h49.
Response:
1h37
